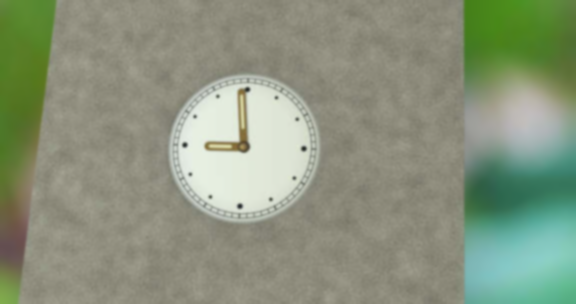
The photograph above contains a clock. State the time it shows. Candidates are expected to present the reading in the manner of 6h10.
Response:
8h59
